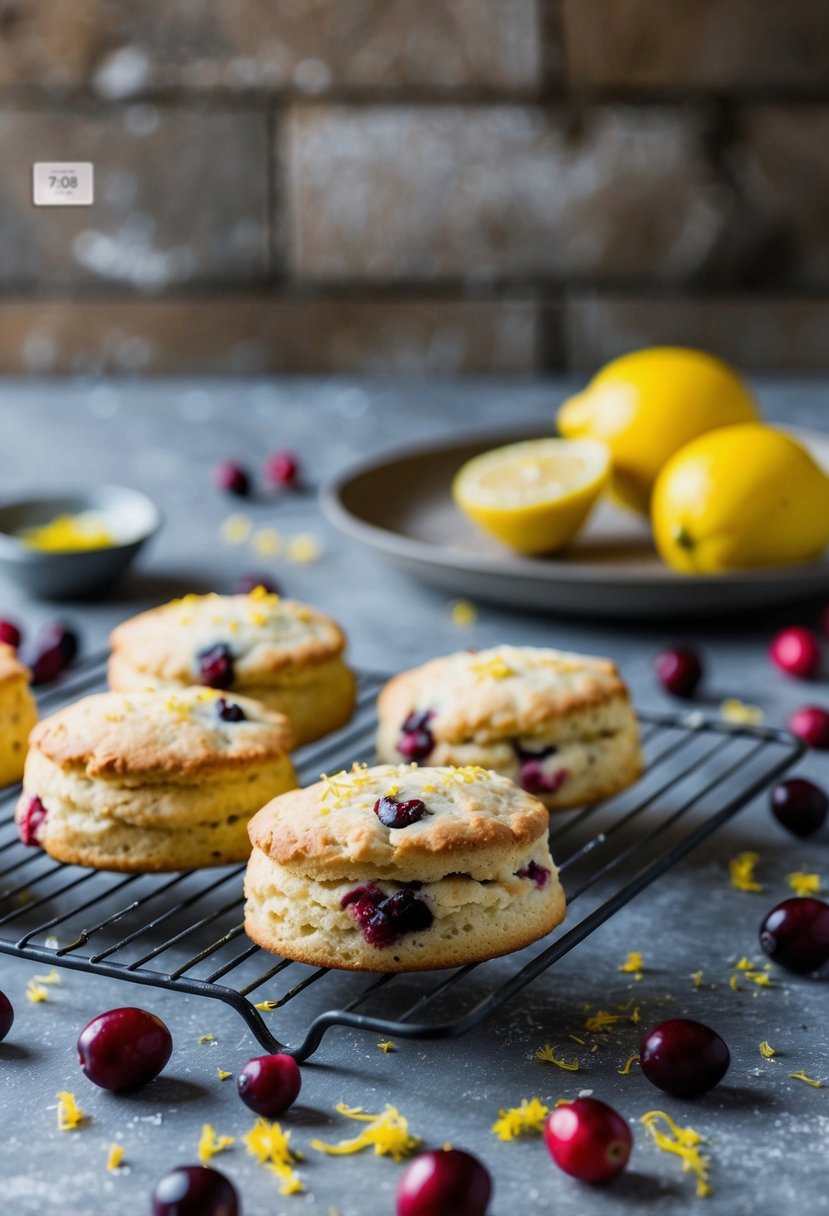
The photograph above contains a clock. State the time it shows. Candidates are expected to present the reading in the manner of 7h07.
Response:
7h08
